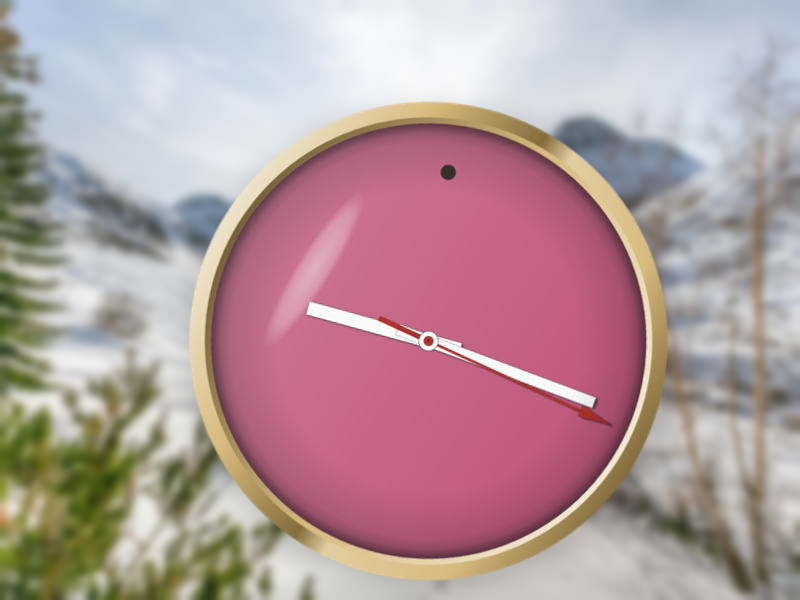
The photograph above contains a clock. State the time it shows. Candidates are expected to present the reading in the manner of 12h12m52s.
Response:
9h17m18s
